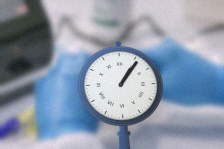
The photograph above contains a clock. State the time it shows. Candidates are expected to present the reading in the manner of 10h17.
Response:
1h06
